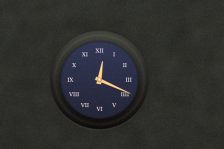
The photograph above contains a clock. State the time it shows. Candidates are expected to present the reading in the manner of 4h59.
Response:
12h19
